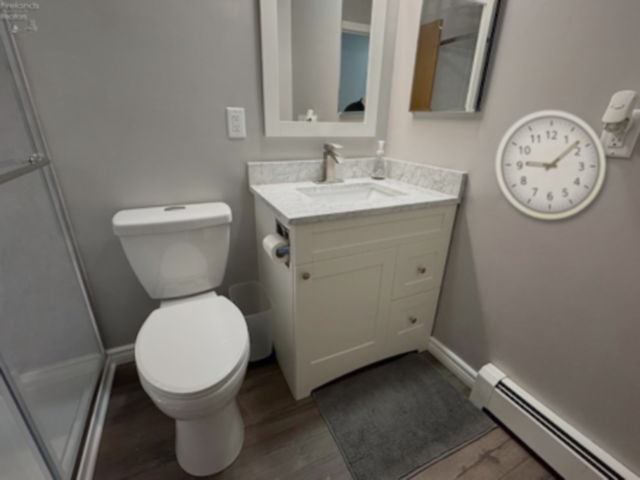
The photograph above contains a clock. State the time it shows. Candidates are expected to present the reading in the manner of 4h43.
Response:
9h08
